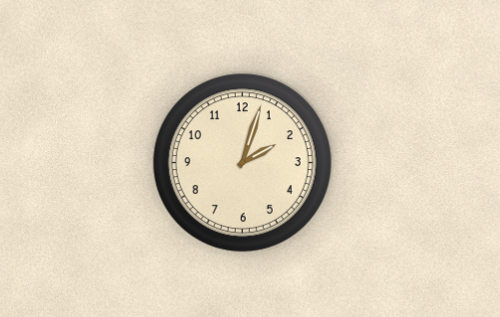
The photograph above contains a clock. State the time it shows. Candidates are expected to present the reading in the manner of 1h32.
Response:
2h03
